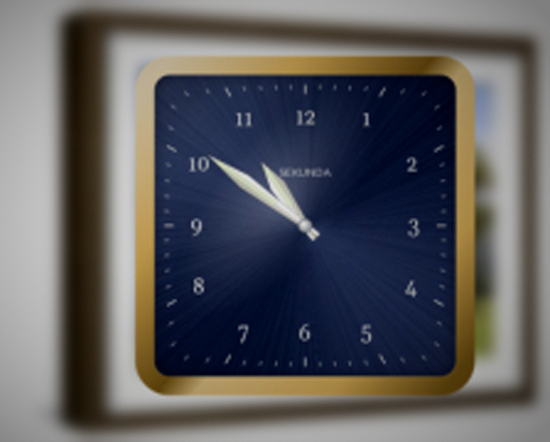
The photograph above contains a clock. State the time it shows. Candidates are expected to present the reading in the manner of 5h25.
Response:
10h51
